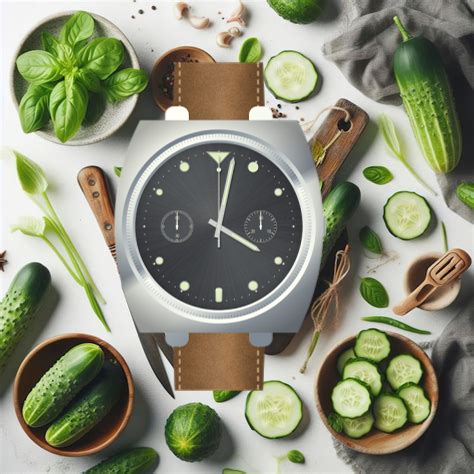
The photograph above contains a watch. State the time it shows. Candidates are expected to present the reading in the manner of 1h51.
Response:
4h02
